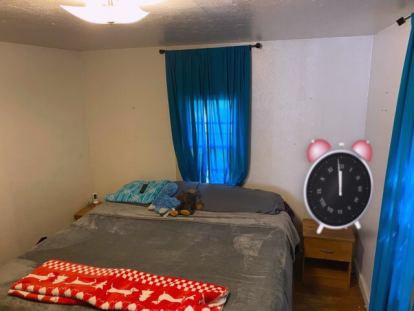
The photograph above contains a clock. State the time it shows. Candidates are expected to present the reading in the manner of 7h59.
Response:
11h59
